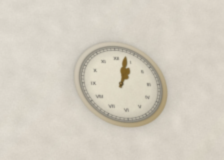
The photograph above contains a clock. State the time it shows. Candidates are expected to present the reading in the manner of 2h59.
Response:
1h03
